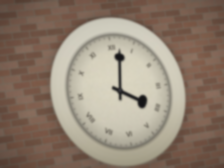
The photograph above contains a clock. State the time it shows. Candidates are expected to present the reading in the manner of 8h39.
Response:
4h02
